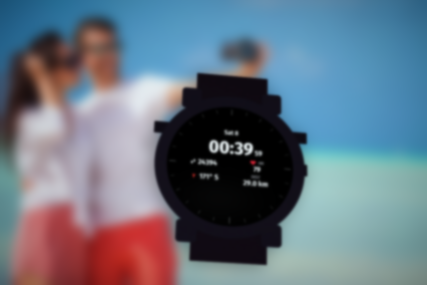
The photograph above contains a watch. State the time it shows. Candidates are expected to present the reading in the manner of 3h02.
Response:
0h39
